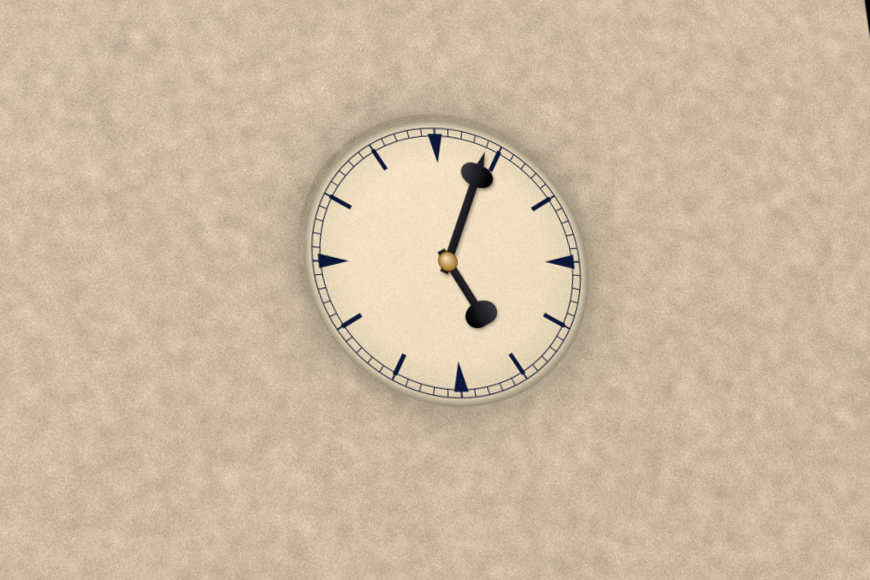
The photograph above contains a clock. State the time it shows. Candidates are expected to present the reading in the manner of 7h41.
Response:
5h04
